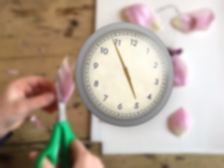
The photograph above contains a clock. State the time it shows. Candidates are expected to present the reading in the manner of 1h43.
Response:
4h54
